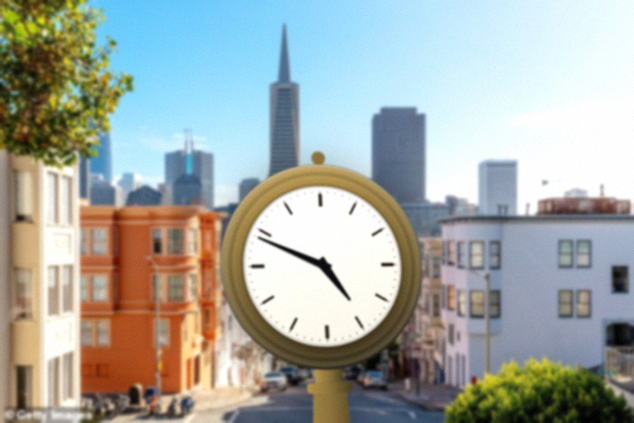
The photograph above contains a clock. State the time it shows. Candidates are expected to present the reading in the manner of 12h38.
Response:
4h49
